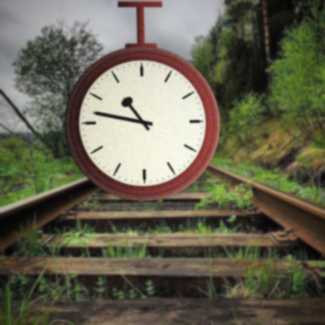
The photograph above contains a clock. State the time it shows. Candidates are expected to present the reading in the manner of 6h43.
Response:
10h47
